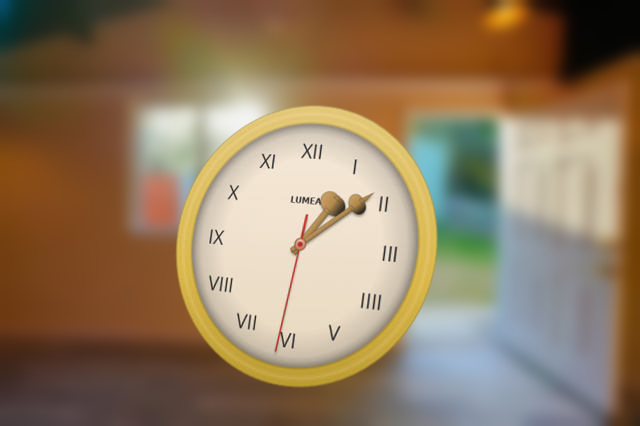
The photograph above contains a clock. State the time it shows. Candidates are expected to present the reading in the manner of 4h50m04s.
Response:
1h08m31s
